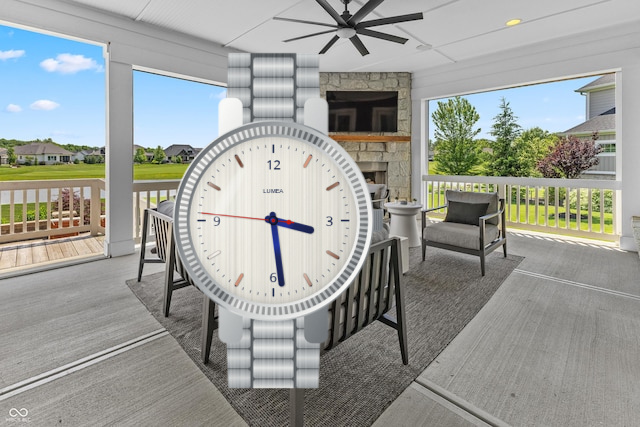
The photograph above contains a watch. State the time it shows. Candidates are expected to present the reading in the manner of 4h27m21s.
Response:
3h28m46s
